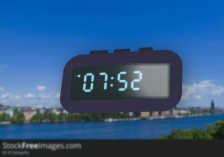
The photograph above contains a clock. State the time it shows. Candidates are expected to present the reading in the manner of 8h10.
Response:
7h52
